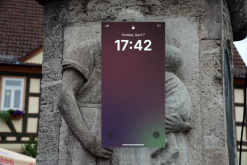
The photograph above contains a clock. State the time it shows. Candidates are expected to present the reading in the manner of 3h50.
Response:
17h42
